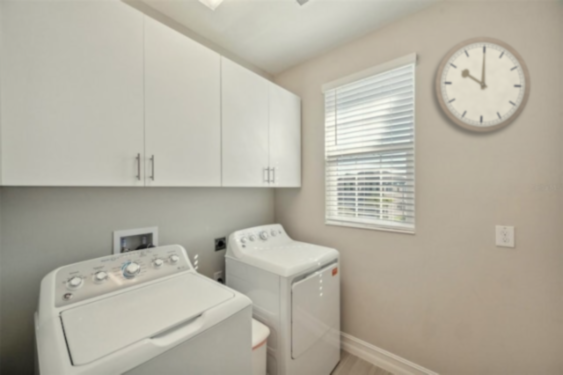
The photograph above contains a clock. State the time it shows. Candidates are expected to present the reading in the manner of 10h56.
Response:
10h00
